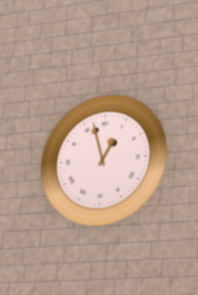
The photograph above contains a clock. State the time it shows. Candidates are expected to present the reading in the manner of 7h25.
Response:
12h57
